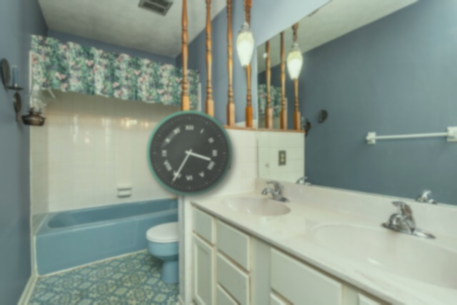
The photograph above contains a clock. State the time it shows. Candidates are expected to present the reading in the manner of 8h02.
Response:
3h35
